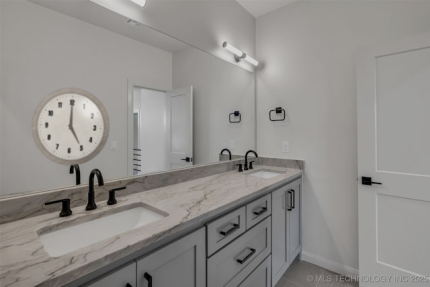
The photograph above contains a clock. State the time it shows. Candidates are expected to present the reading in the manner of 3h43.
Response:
5h00
